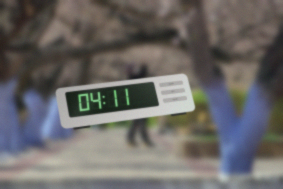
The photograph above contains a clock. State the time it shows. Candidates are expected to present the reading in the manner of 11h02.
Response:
4h11
